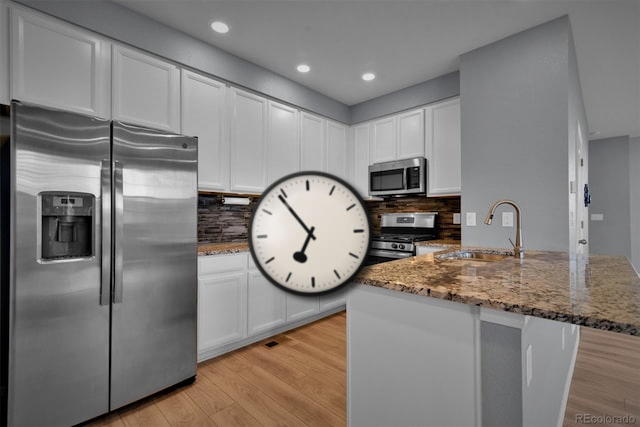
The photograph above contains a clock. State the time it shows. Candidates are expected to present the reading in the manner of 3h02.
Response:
6h54
